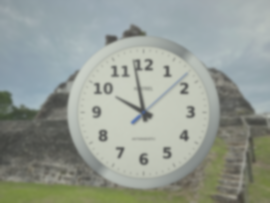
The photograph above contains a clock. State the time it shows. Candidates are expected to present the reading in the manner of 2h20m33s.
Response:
9h58m08s
